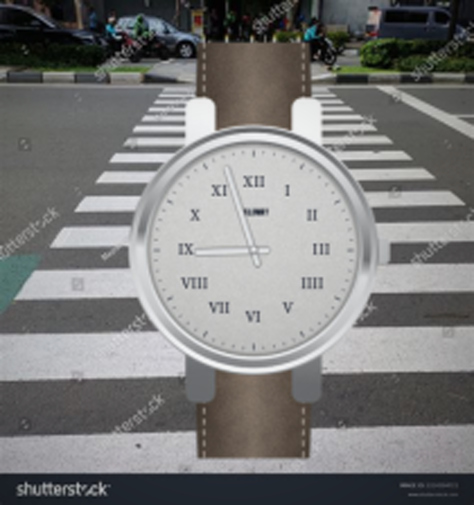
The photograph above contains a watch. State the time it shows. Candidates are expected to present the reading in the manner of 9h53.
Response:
8h57
